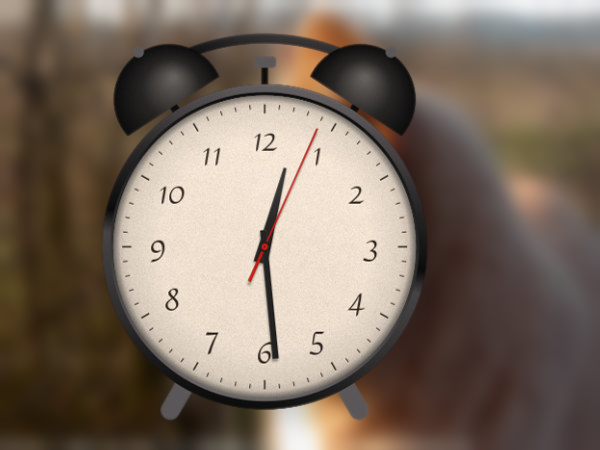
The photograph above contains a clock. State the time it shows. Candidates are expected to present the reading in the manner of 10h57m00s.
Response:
12h29m04s
